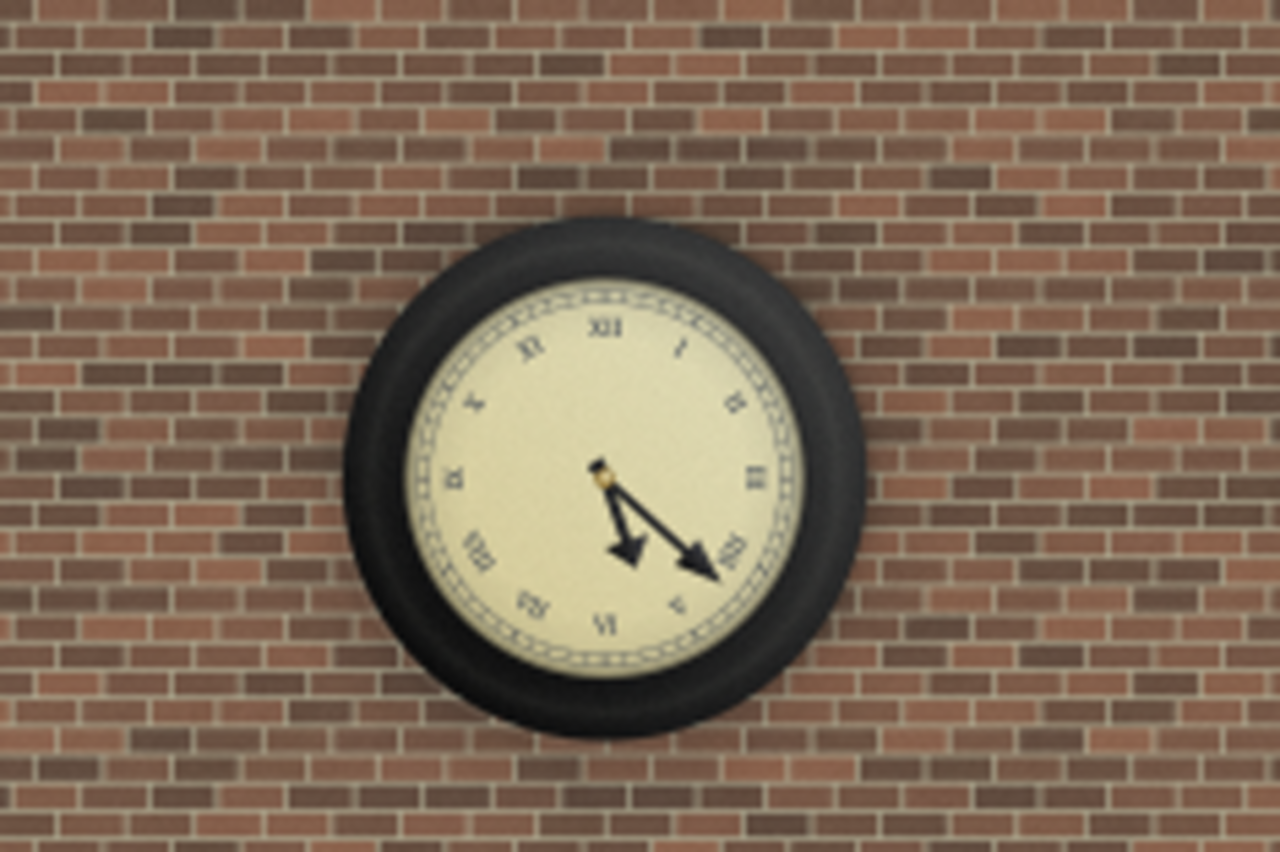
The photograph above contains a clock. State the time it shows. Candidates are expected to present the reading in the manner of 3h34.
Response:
5h22
